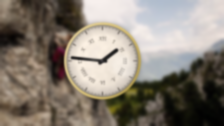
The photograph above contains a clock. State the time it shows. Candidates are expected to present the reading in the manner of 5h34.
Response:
1h46
